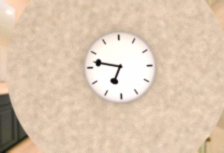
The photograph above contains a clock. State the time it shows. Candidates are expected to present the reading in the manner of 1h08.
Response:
6h47
